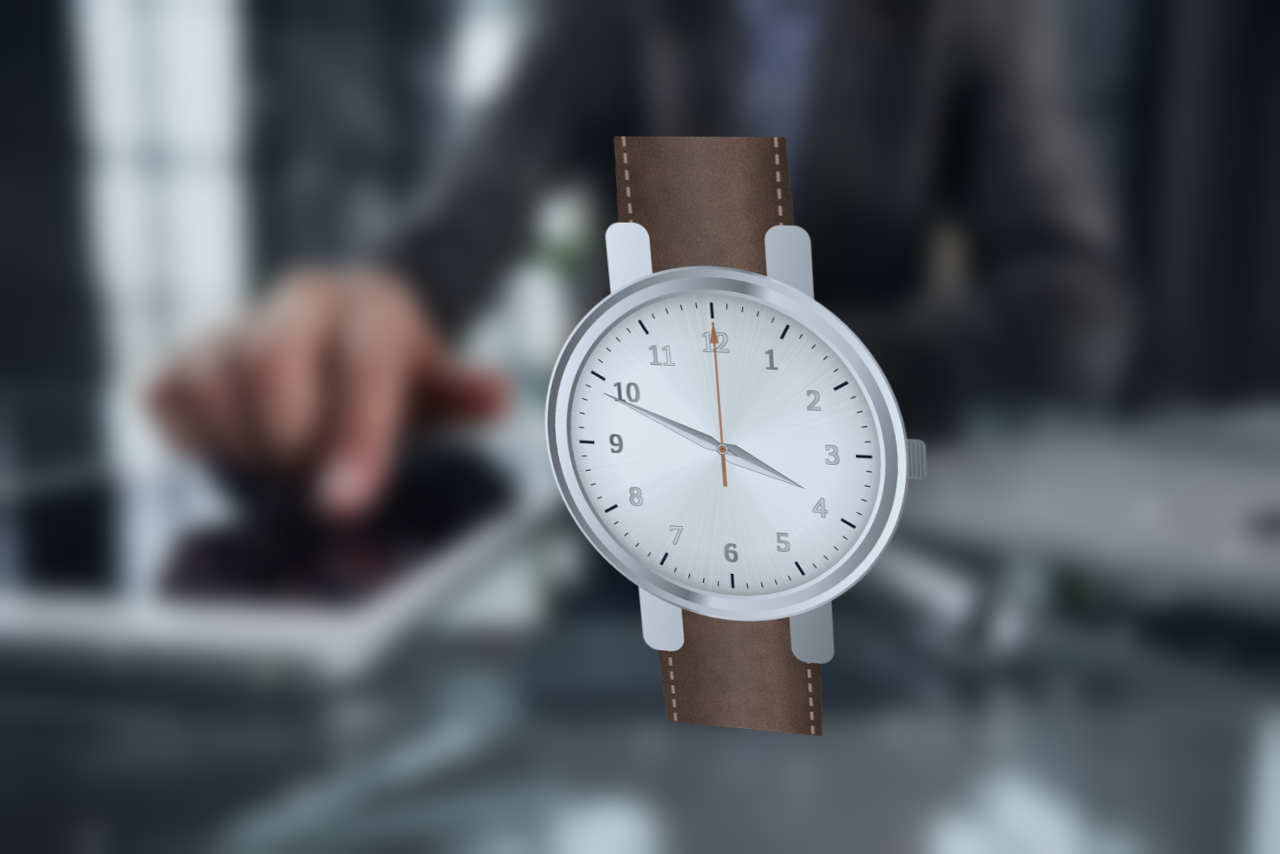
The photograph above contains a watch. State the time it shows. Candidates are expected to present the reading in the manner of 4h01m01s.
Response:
3h49m00s
